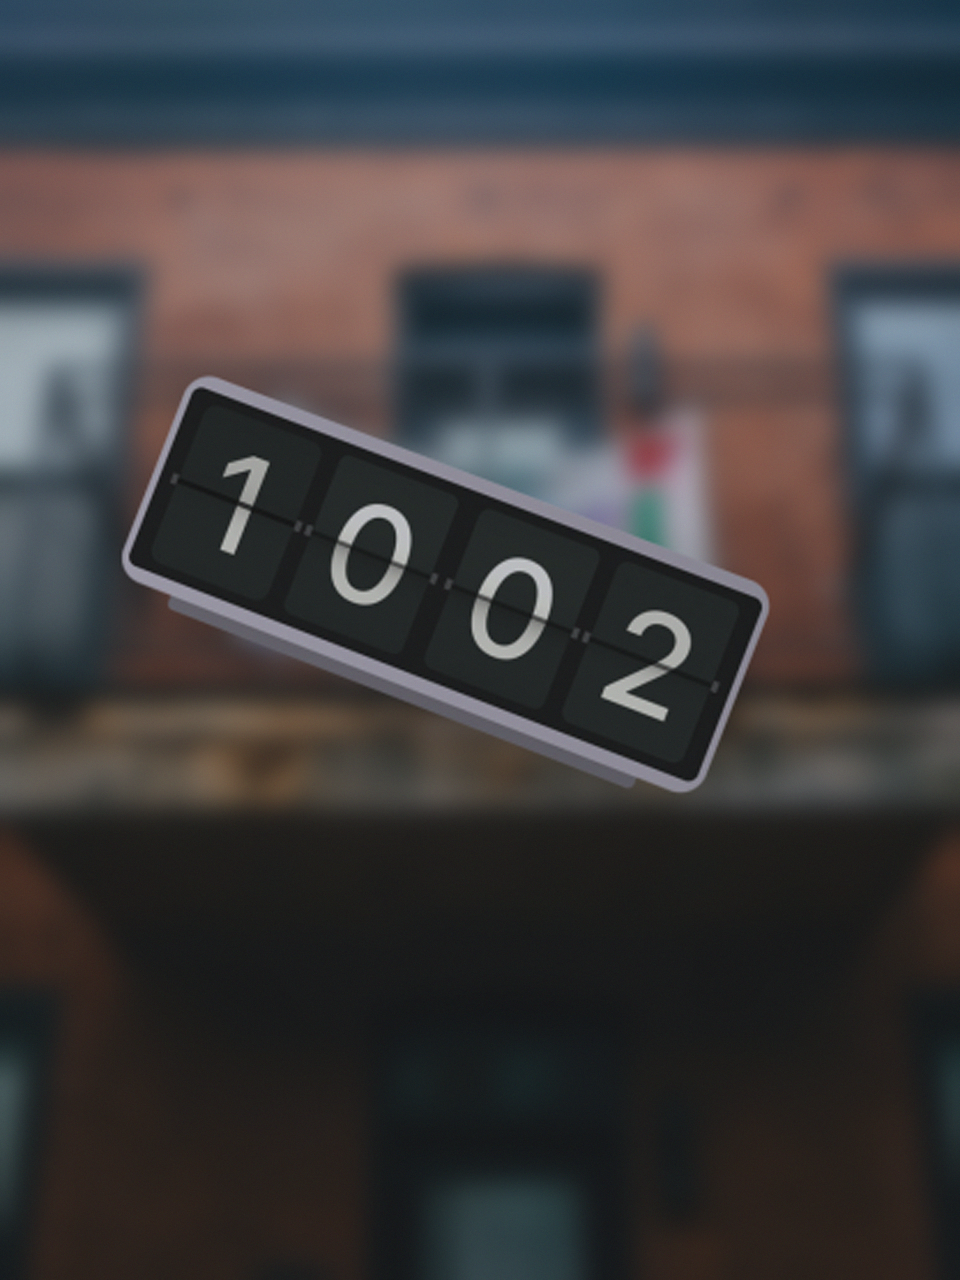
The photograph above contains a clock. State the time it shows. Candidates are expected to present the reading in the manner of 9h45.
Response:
10h02
